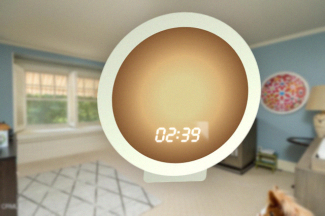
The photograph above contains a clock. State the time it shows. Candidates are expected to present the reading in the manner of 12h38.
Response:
2h39
